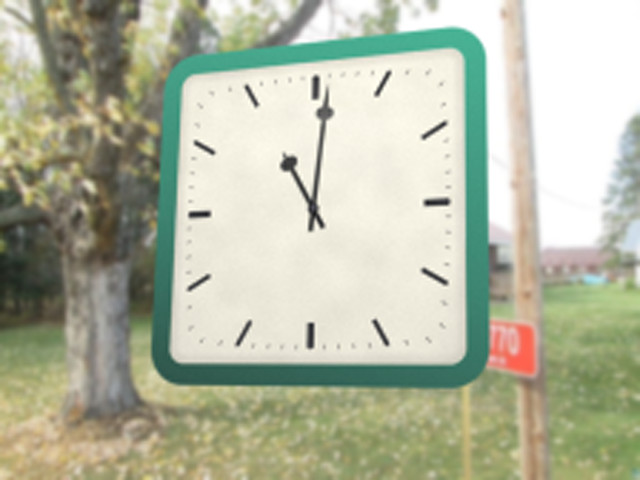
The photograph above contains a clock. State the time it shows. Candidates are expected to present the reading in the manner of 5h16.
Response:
11h01
